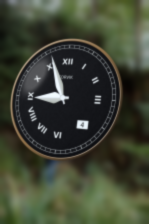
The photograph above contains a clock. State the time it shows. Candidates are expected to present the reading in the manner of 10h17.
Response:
8h56
